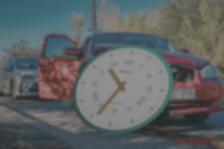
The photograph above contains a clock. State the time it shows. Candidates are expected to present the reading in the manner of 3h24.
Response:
10h34
